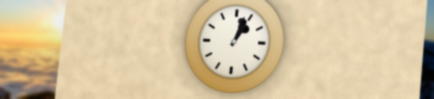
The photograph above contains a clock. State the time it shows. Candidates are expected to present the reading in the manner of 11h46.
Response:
1h03
